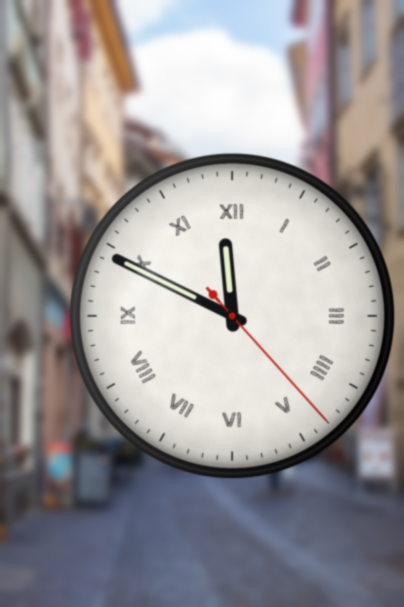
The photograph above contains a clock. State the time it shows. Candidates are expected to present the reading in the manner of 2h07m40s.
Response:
11h49m23s
